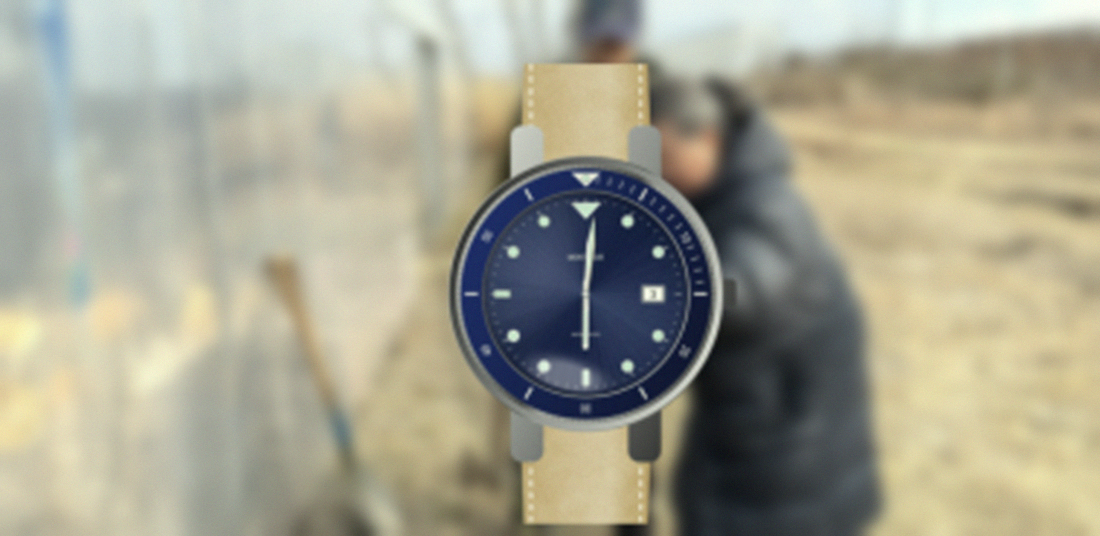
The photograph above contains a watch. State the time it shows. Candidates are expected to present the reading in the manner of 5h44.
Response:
6h01
